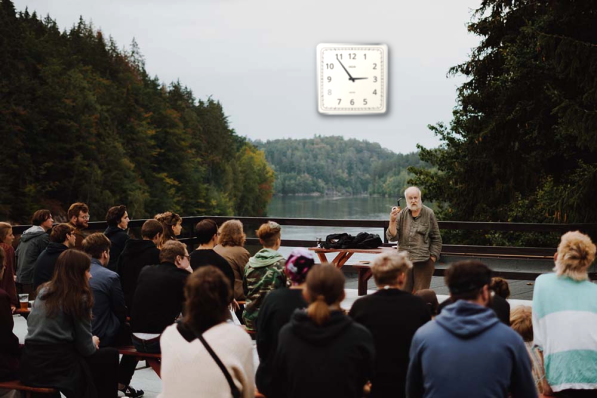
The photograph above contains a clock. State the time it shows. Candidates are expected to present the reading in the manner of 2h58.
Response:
2h54
